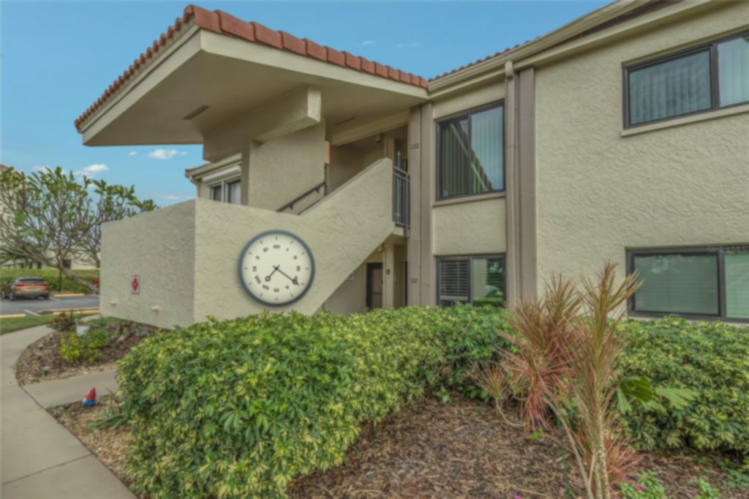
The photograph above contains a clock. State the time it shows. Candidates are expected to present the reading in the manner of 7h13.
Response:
7h21
